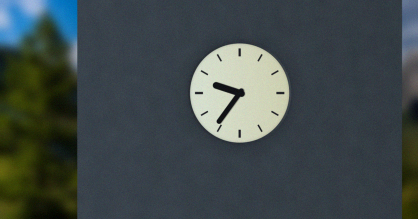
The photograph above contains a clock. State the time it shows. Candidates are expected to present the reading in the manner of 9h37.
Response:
9h36
